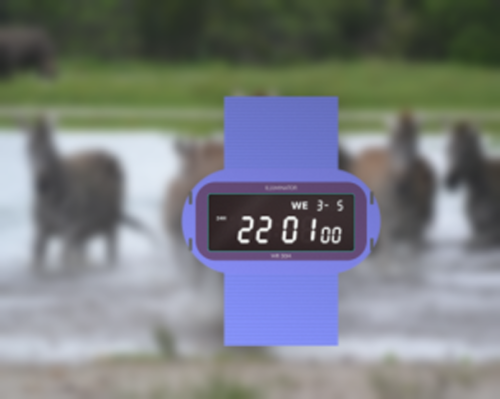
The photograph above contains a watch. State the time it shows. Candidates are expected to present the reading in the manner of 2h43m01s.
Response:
22h01m00s
